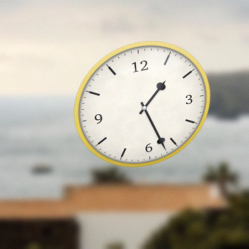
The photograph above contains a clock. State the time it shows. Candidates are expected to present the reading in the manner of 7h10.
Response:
1h27
